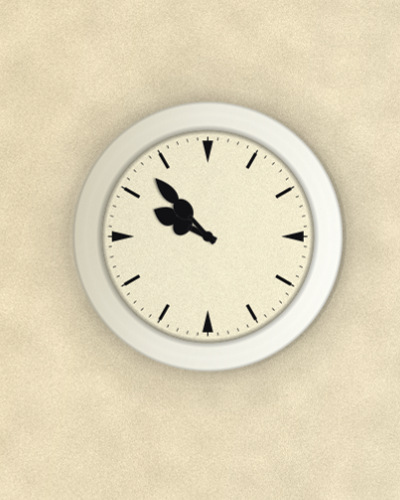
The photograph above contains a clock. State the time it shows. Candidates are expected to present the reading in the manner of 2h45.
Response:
9h53
